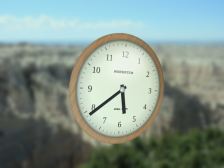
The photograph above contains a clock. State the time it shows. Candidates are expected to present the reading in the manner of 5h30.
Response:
5h39
